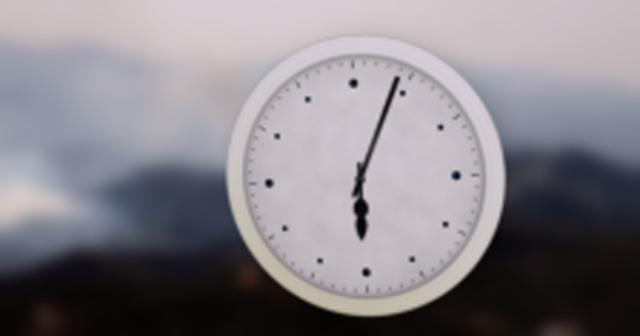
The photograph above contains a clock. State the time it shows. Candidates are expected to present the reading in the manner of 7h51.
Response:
6h04
